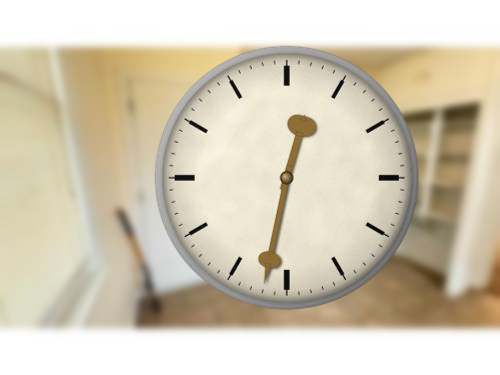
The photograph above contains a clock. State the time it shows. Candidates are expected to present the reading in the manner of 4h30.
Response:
12h32
